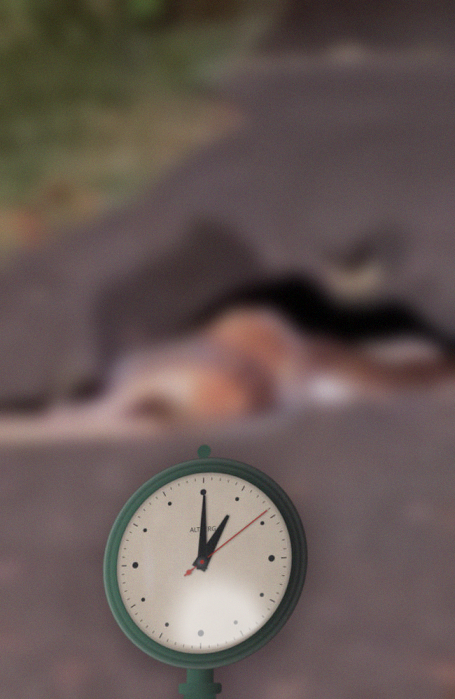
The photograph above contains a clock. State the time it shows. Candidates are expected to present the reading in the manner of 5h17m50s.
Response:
1h00m09s
